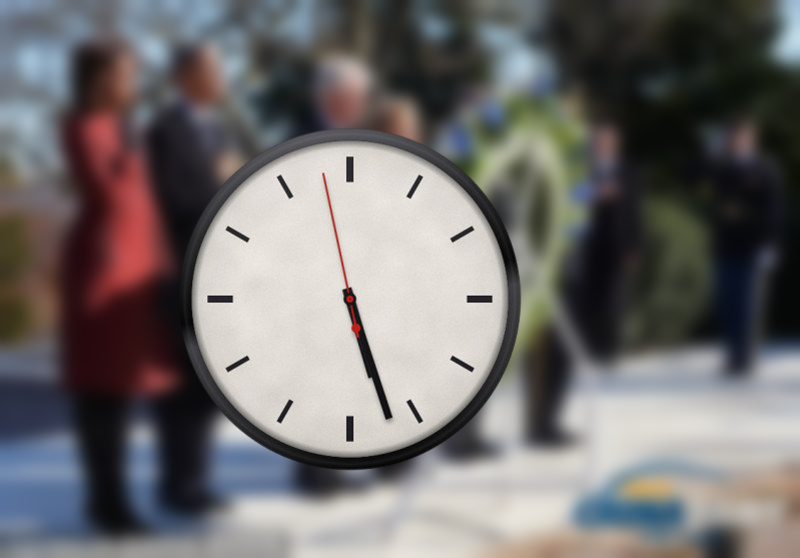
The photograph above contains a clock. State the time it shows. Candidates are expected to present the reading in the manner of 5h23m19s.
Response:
5h26m58s
